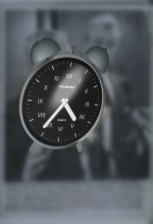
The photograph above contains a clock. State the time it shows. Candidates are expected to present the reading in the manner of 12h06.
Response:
4h36
